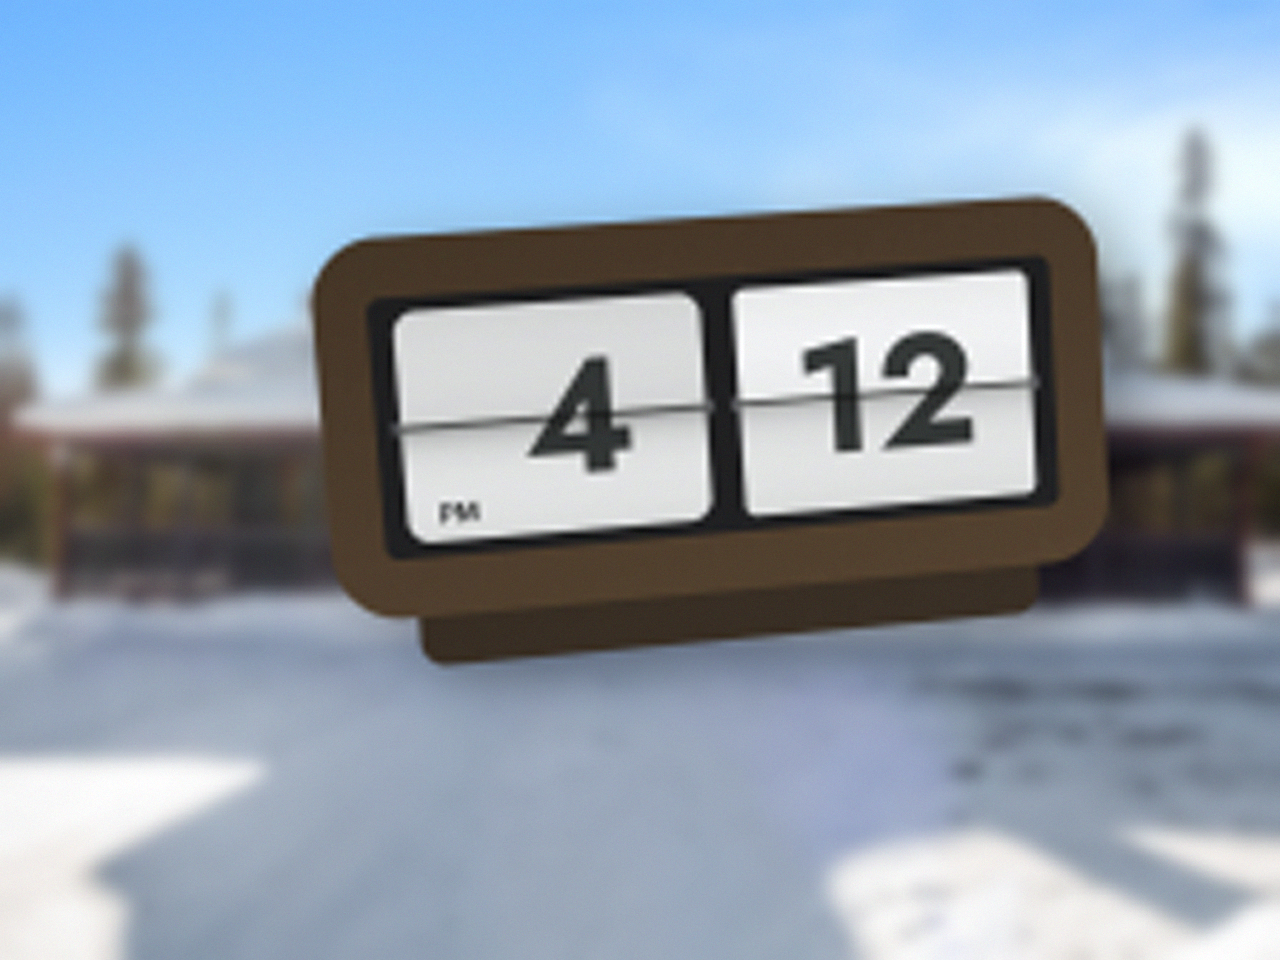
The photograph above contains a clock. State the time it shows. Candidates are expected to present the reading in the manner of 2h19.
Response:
4h12
